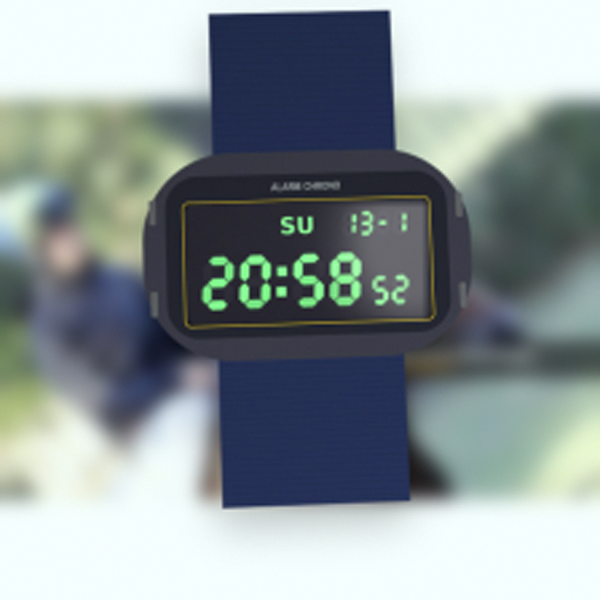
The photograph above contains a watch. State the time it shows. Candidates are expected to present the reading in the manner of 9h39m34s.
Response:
20h58m52s
